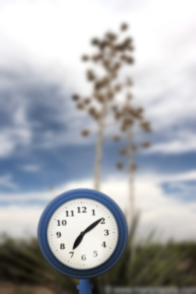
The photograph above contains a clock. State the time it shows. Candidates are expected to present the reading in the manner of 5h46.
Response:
7h09
